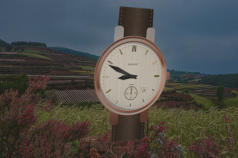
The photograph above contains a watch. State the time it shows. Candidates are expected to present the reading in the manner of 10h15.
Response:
8h49
